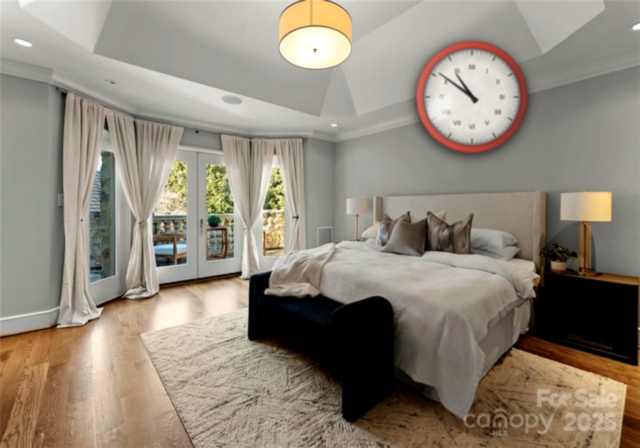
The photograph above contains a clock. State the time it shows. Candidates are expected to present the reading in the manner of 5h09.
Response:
10h51
